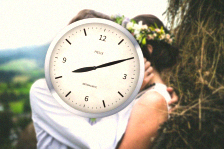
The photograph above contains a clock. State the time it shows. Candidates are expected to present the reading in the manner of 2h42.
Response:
8h10
